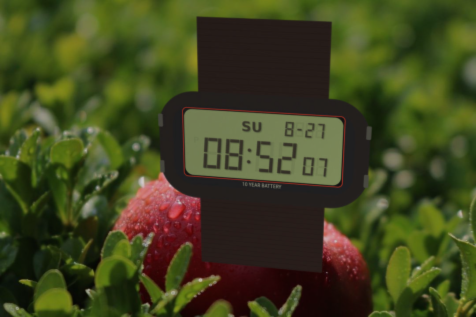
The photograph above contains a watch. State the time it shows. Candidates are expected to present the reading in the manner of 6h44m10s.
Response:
8h52m07s
